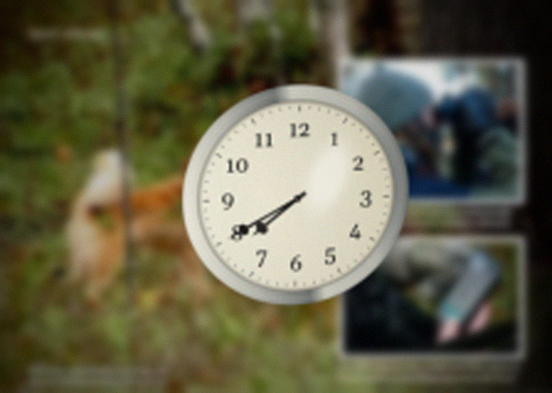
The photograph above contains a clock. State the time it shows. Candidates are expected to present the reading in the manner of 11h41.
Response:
7h40
